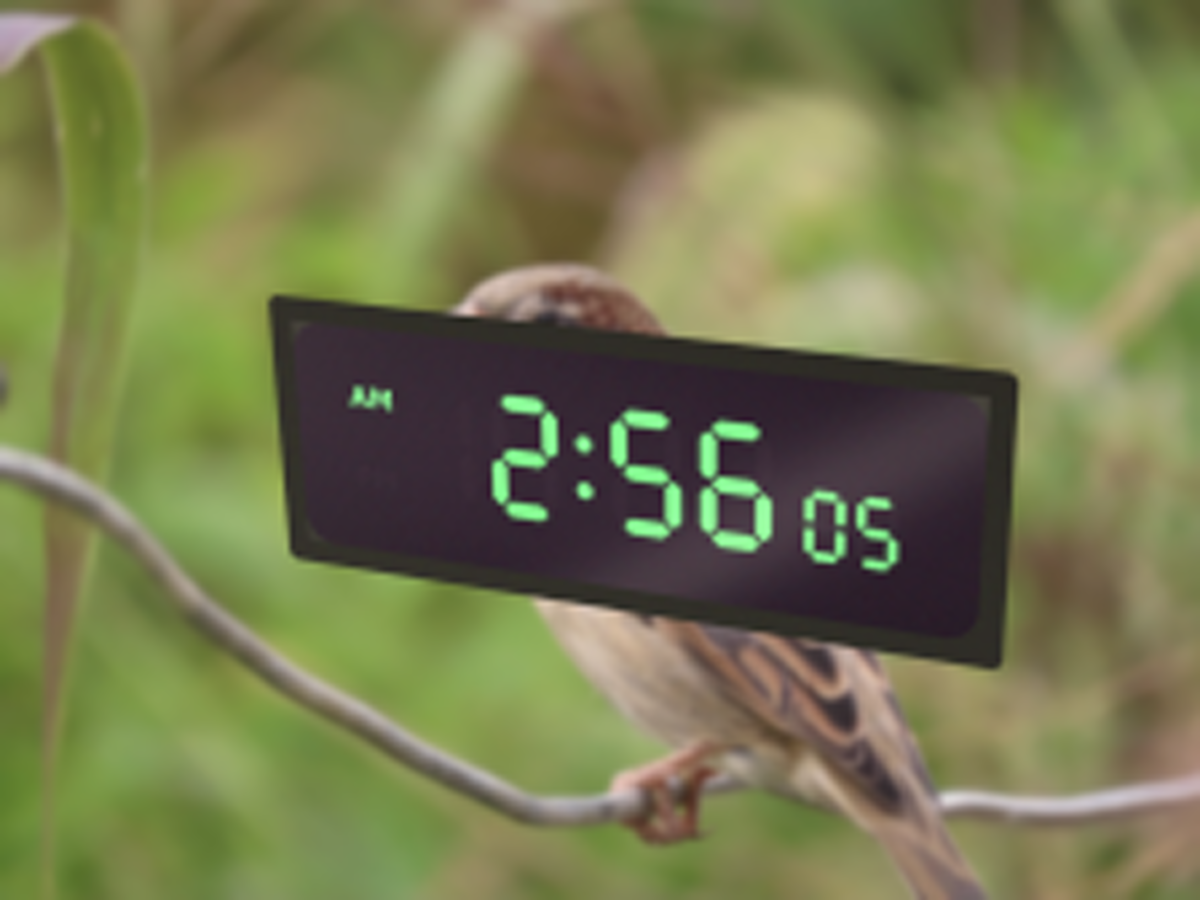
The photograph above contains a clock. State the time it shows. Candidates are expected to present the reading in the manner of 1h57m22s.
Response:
2h56m05s
